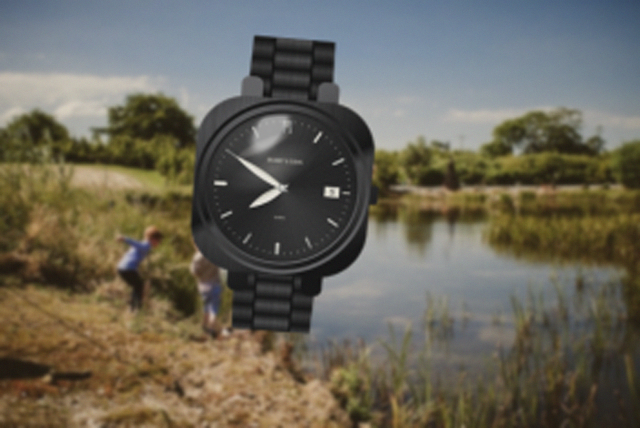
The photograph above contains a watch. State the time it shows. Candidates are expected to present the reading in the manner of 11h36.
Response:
7h50
